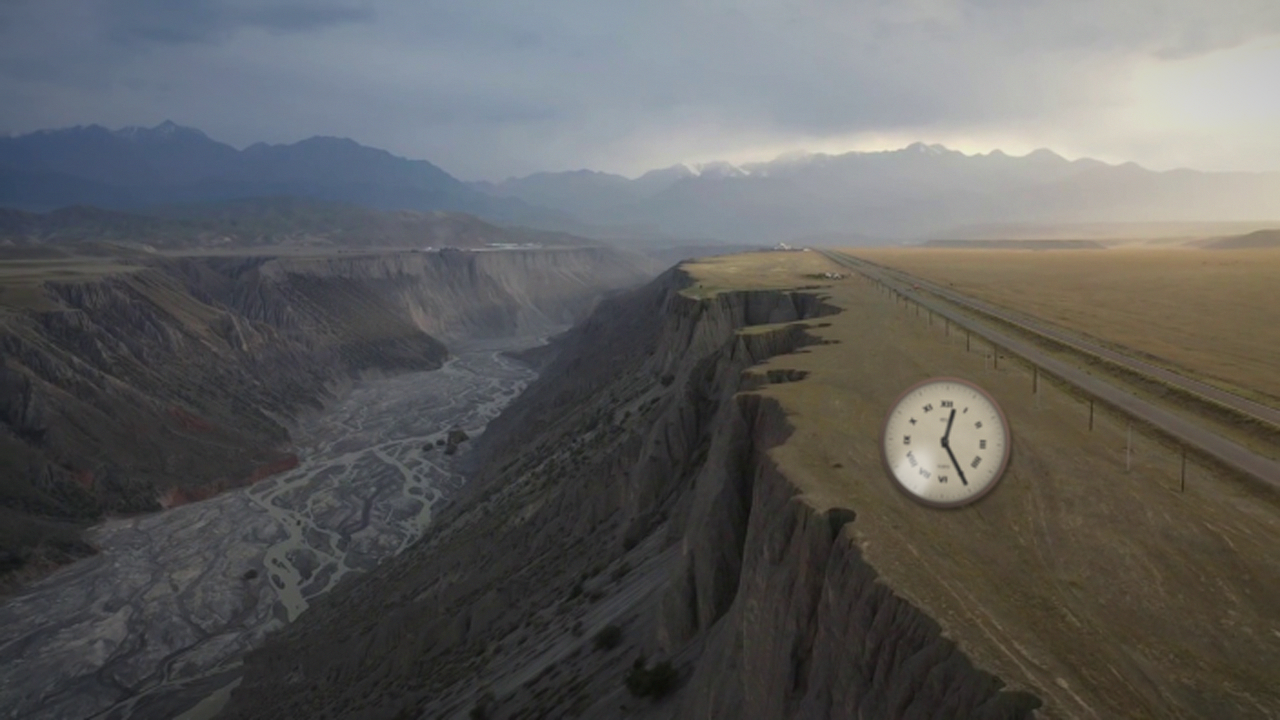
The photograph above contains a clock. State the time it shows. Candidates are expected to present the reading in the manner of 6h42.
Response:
12h25
